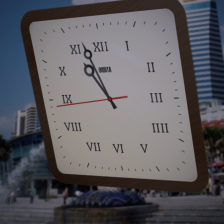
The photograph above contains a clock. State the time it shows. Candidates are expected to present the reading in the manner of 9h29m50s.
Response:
10h56m44s
